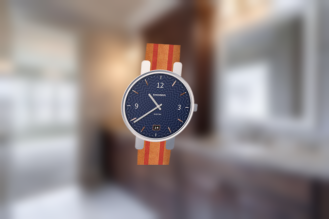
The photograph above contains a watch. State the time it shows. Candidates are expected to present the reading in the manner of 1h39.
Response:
10h39
